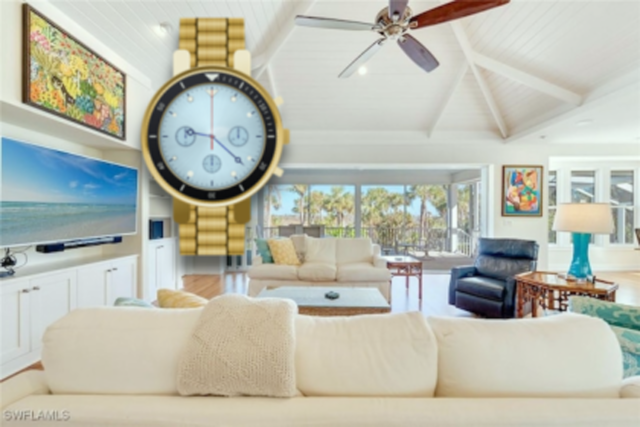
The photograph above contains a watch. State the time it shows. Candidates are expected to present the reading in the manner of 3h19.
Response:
9h22
